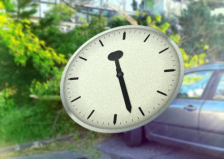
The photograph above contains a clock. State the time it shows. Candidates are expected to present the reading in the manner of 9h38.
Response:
11h27
